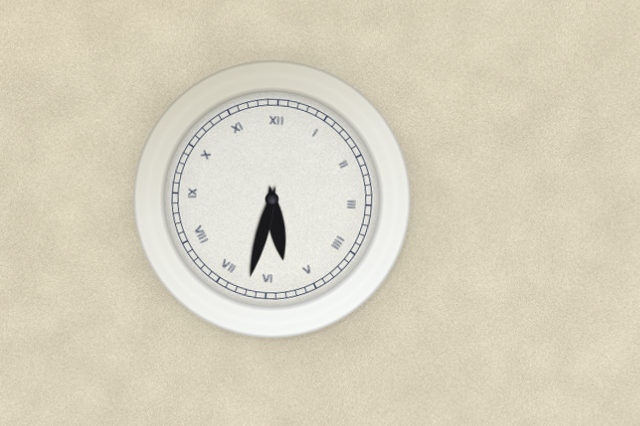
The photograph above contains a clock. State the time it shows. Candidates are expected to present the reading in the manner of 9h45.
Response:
5h32
